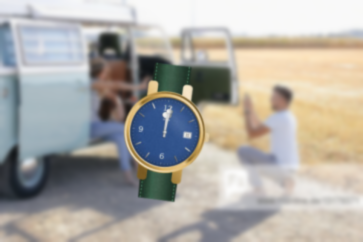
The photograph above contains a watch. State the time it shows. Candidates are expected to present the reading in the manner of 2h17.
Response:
12h01
